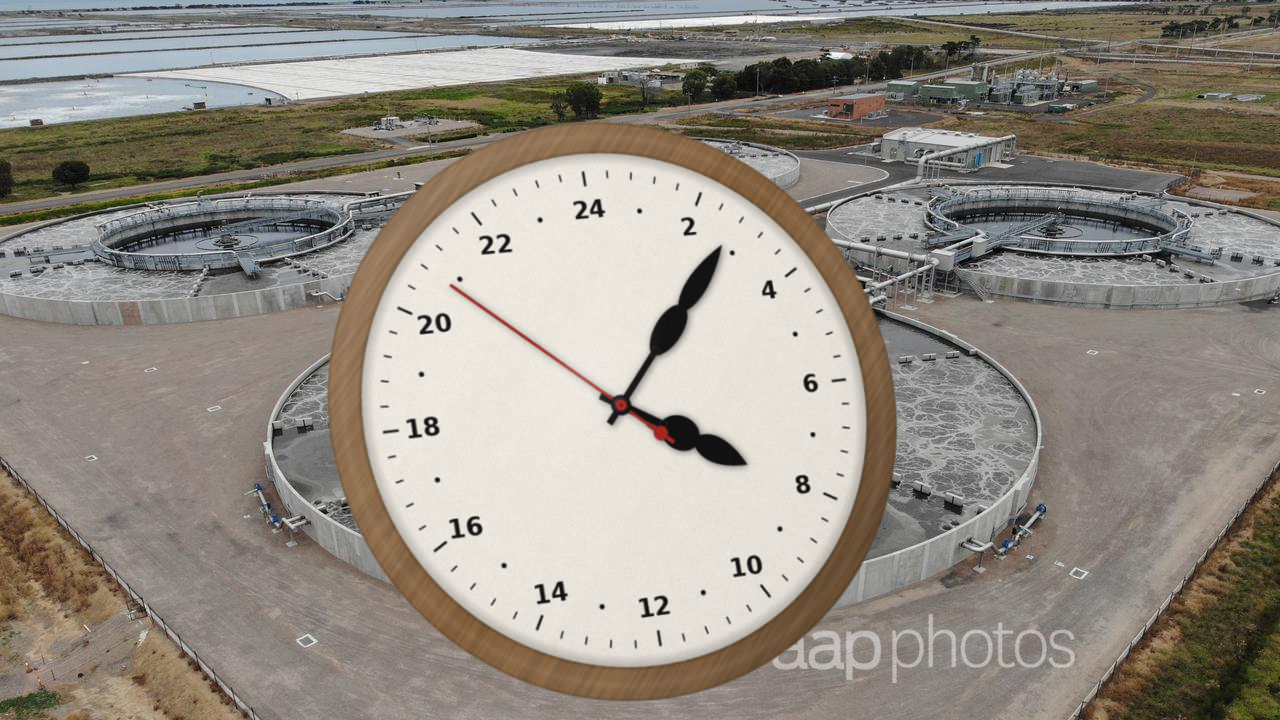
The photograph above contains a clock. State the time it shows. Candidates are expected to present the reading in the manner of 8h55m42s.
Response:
8h06m52s
